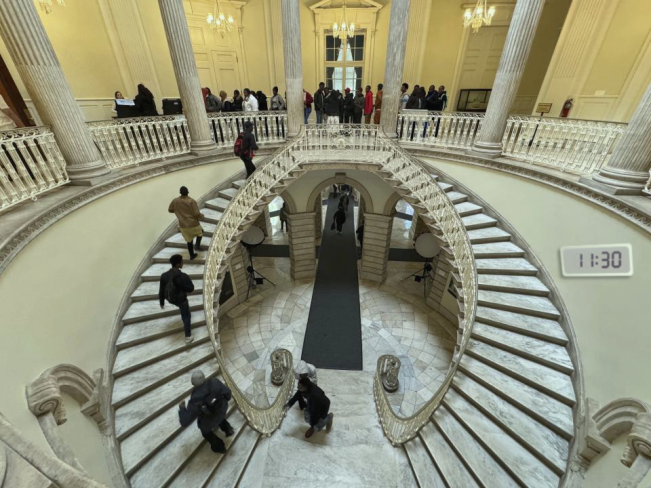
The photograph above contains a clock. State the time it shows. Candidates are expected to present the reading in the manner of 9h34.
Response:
11h30
